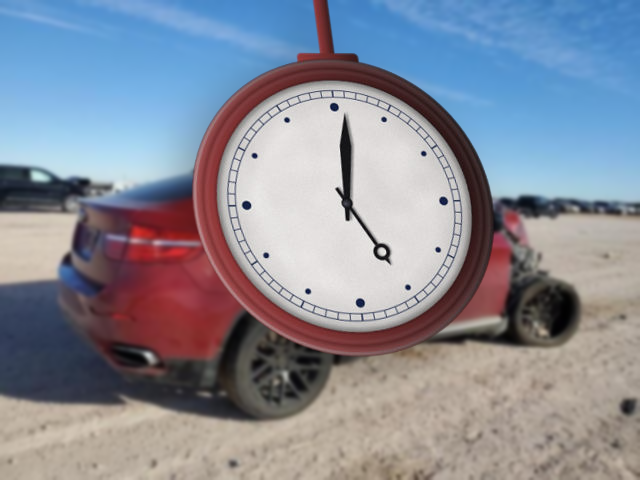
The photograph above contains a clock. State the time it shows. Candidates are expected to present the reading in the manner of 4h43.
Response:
5h01
